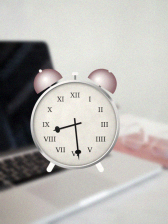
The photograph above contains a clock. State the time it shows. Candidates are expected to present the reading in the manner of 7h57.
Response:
8h29
